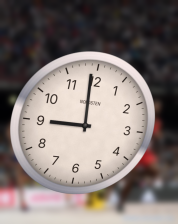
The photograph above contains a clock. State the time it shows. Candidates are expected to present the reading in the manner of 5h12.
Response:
8h59
